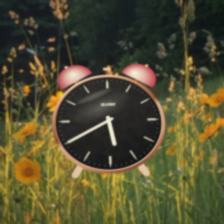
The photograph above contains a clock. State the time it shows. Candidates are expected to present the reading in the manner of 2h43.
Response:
5h40
